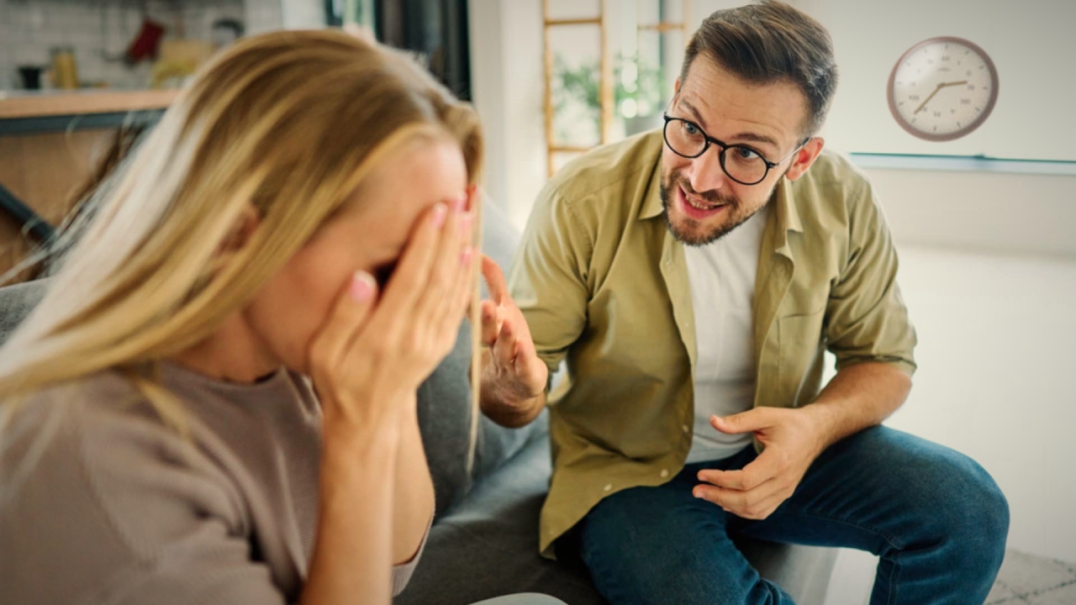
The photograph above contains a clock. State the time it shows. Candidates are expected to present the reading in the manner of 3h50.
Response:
2h36
